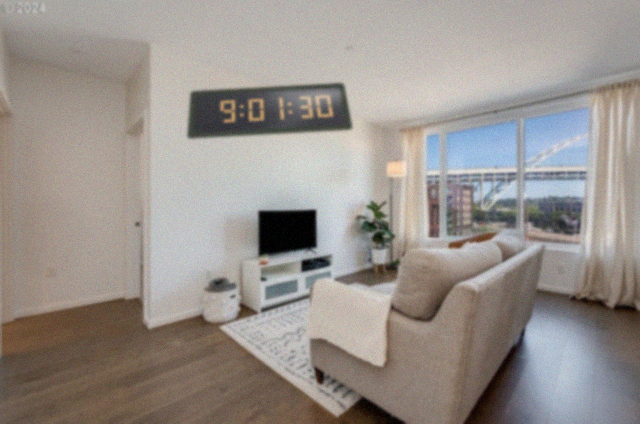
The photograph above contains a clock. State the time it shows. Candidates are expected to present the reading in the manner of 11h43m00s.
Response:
9h01m30s
